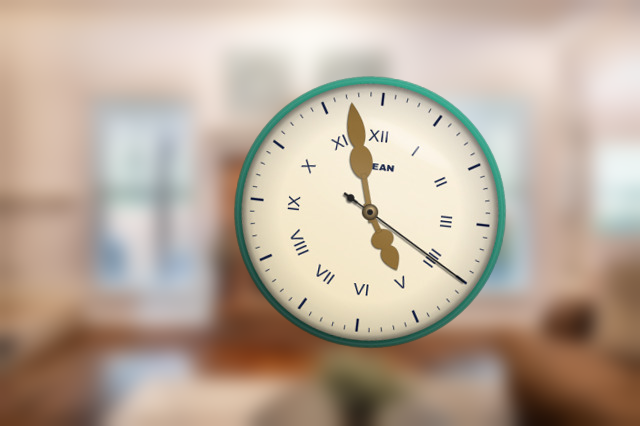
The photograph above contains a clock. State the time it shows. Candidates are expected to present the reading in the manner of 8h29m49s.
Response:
4h57m20s
